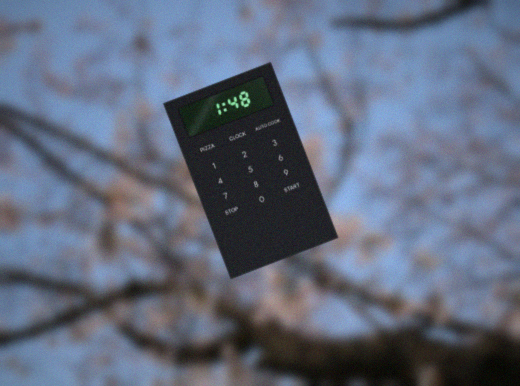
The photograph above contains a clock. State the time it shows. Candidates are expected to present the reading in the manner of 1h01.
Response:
1h48
